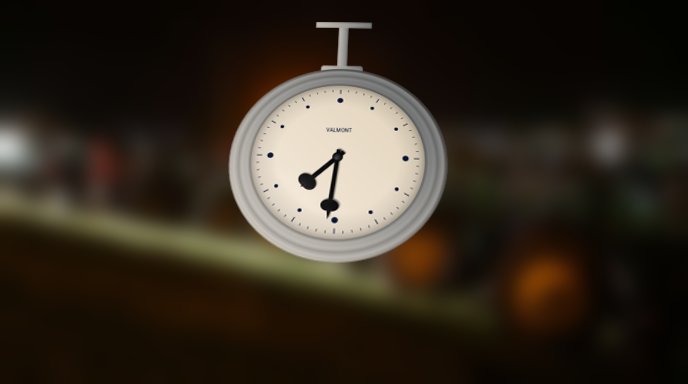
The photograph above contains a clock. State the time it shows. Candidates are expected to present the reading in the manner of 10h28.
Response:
7h31
